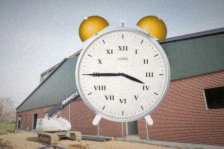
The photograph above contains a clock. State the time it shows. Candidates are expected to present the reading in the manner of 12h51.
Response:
3h45
